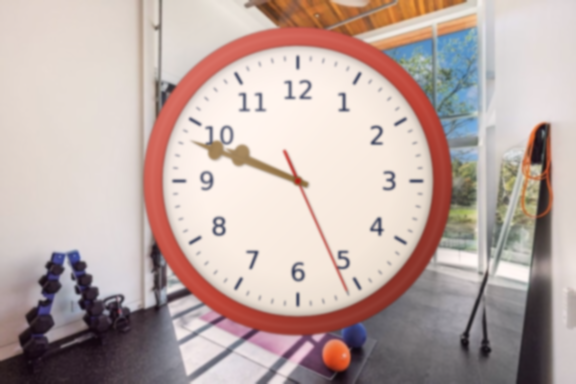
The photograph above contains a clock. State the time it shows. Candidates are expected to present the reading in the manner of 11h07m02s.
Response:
9h48m26s
